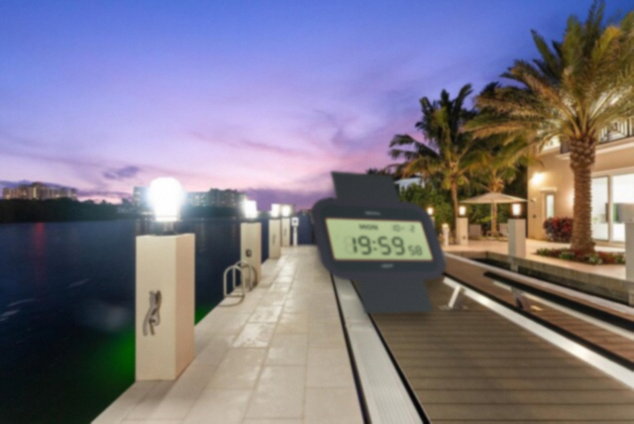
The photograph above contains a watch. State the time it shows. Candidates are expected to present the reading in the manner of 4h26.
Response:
19h59
